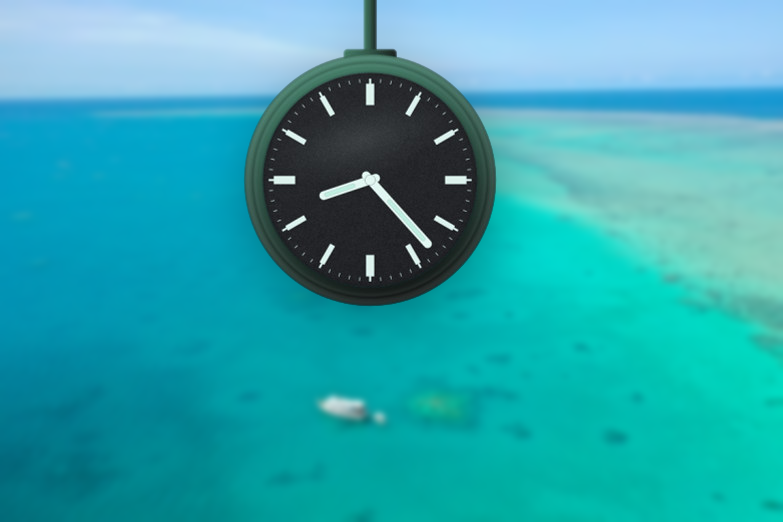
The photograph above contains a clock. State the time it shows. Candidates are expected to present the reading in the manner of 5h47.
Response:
8h23
